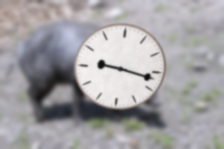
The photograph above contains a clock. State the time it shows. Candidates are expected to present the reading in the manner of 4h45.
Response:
9h17
